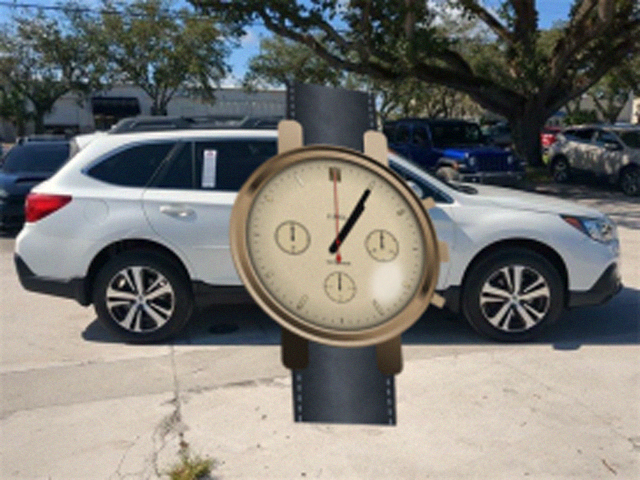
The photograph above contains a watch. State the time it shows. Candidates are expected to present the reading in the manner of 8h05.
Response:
1h05
